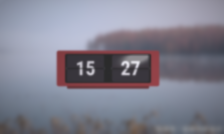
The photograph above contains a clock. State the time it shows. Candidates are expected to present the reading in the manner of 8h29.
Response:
15h27
